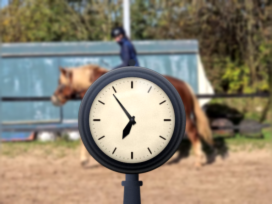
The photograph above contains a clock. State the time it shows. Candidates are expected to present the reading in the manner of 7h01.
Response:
6h54
